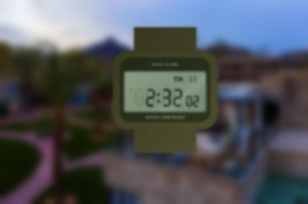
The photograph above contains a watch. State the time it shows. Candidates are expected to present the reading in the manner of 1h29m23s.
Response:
2h32m02s
